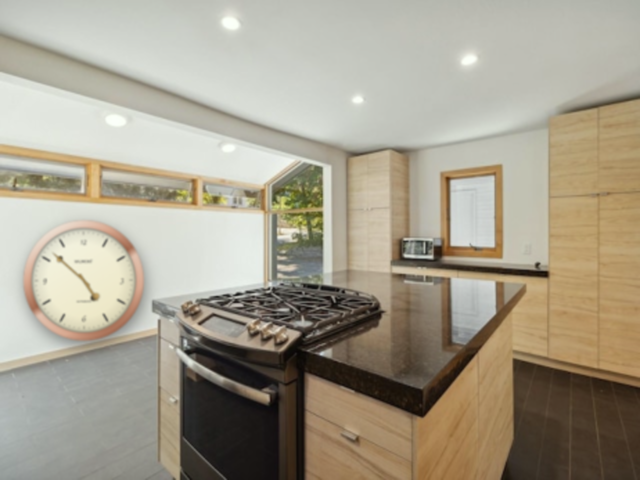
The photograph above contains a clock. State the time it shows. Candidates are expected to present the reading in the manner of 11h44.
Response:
4h52
